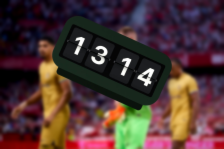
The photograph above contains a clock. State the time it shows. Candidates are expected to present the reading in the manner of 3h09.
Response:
13h14
